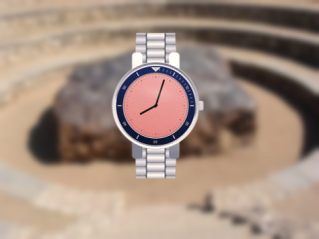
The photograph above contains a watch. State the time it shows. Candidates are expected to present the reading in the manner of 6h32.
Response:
8h03
